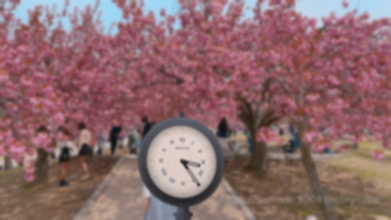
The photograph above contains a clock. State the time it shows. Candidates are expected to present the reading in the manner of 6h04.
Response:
3h24
